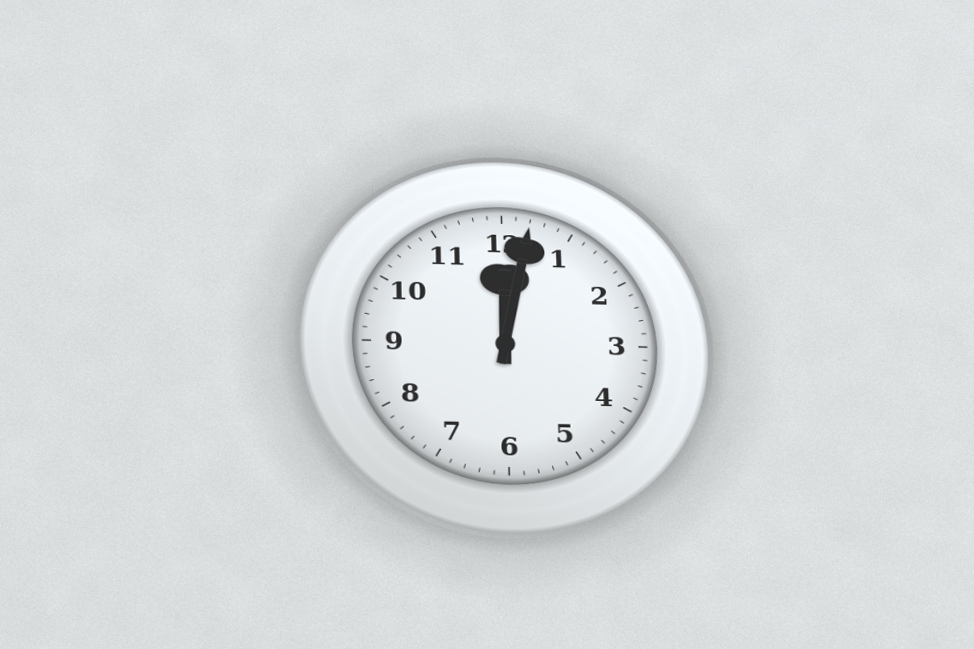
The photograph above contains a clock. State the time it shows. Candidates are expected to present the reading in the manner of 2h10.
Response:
12h02
